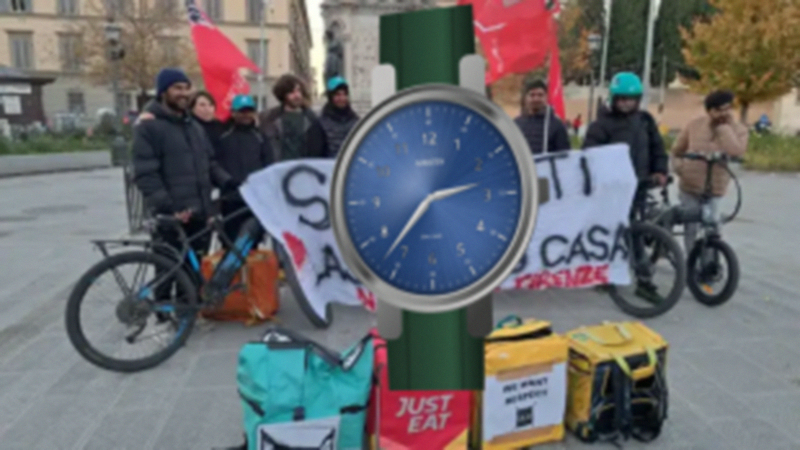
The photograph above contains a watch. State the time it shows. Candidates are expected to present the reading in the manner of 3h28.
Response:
2h37
